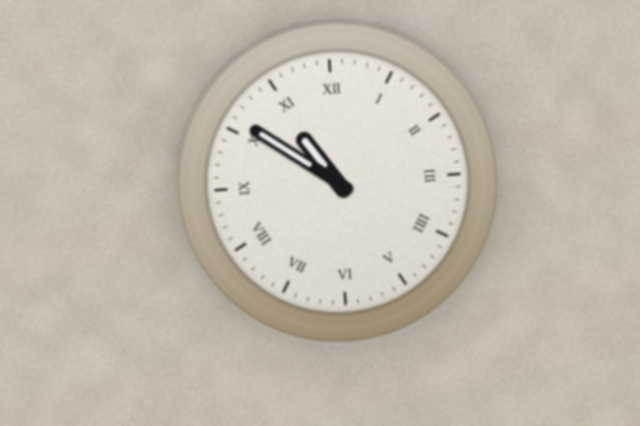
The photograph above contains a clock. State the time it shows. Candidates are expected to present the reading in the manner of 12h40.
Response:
10h51
